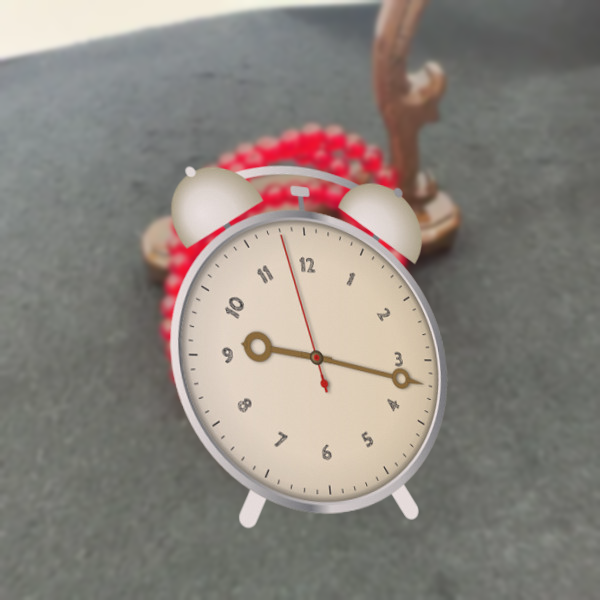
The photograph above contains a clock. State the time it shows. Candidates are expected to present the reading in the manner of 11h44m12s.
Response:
9h16m58s
